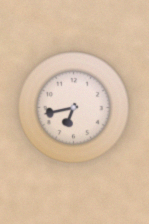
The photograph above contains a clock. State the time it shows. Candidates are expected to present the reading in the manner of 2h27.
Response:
6h43
